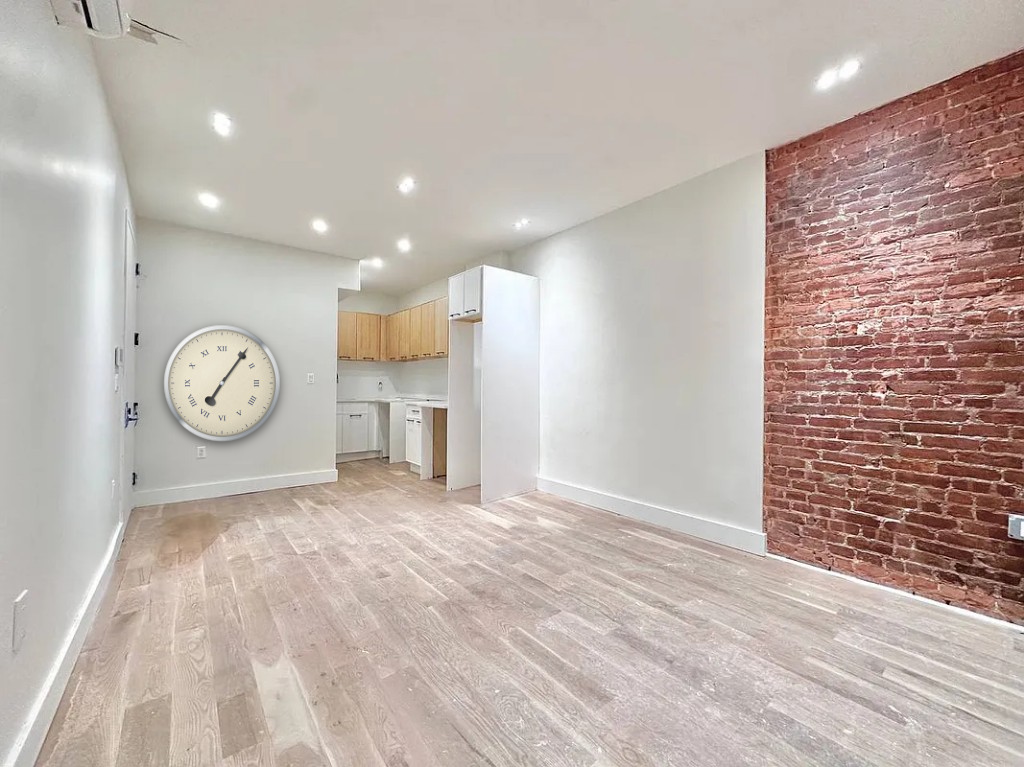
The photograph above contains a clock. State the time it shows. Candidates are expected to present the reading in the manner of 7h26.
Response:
7h06
